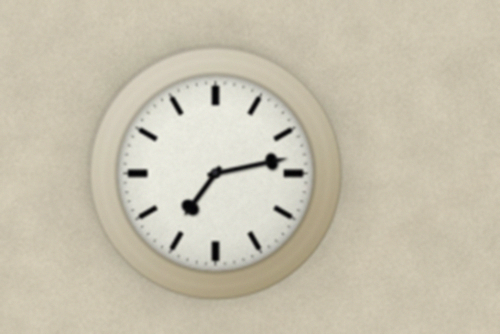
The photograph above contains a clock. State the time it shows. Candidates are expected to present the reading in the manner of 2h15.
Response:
7h13
